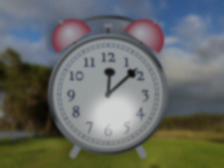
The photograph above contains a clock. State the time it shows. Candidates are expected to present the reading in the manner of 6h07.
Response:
12h08
